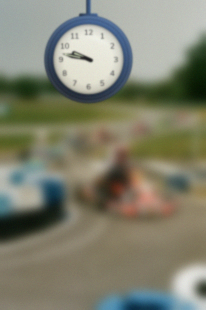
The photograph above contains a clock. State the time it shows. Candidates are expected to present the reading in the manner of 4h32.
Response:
9h47
